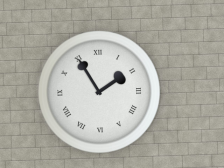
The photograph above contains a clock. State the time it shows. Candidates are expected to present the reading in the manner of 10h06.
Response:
1h55
